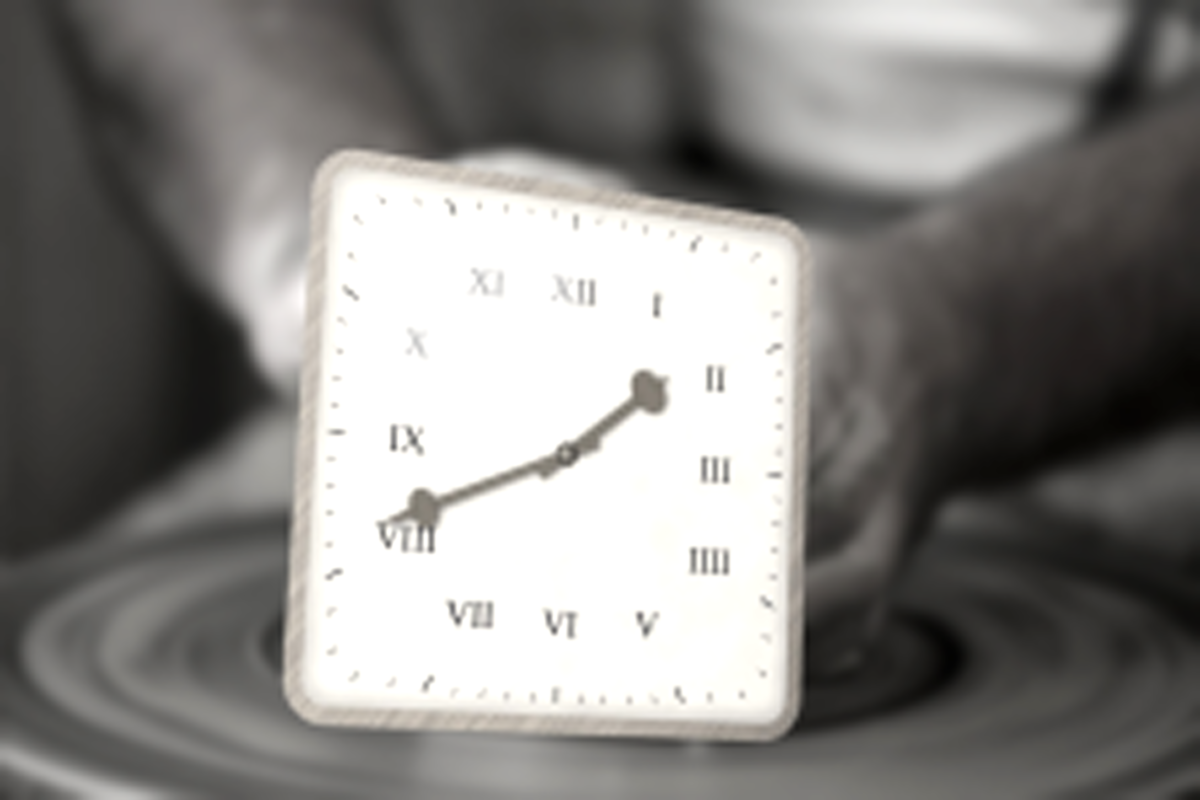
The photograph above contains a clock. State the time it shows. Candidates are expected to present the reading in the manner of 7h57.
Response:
1h41
